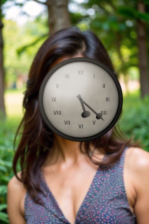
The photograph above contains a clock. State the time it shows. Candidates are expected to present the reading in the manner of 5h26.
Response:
5h22
